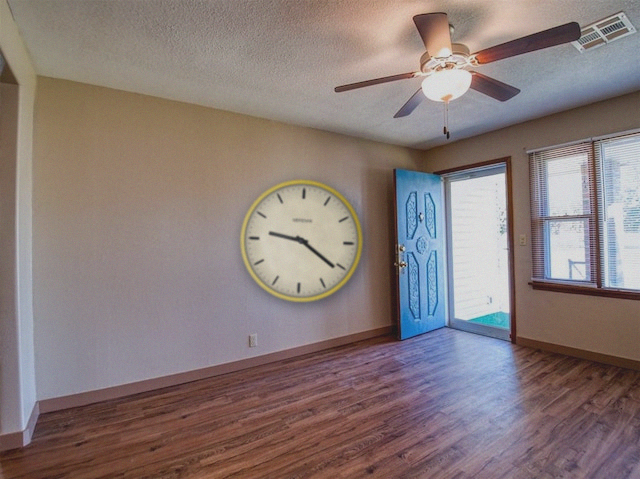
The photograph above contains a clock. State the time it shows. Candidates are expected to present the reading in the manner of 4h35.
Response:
9h21
